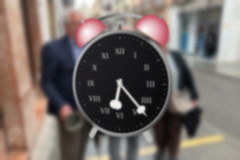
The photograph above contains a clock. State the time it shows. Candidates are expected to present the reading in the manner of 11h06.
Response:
6h23
